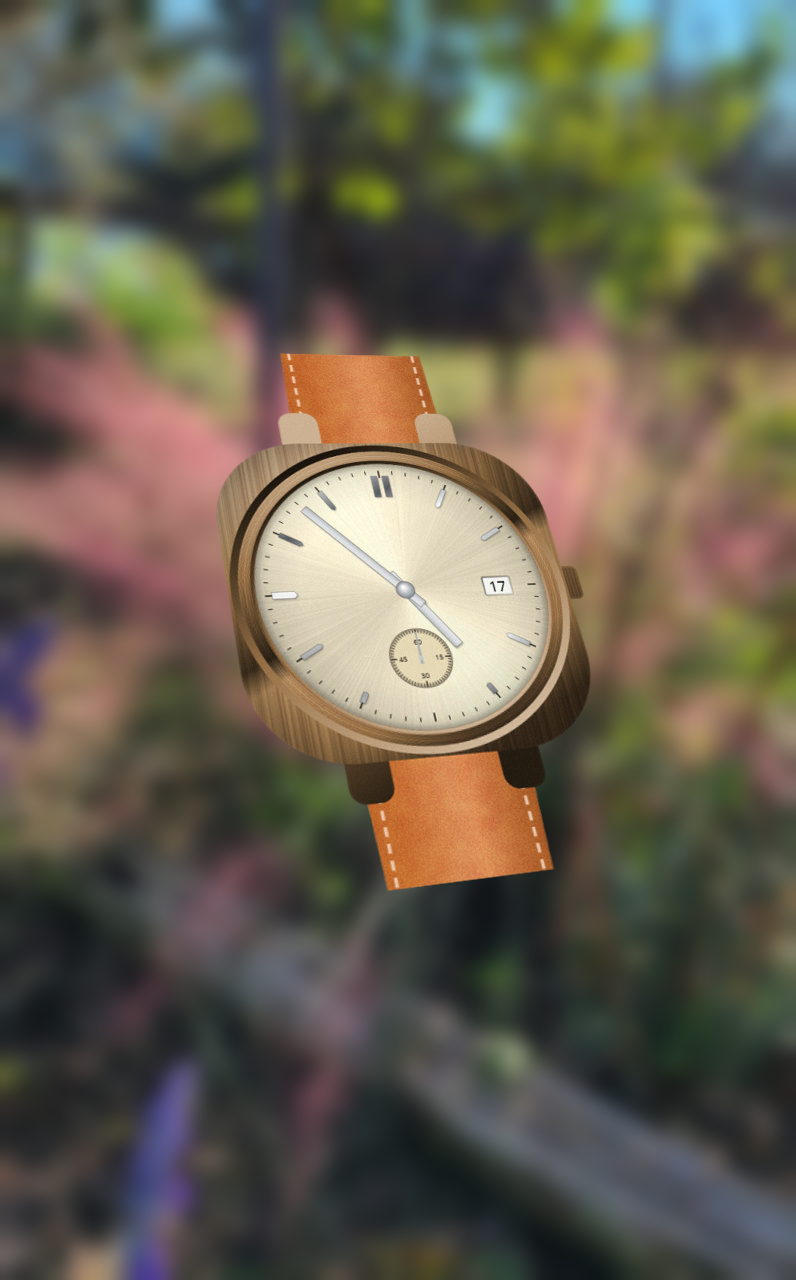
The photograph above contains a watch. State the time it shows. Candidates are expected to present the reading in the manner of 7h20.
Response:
4h53
